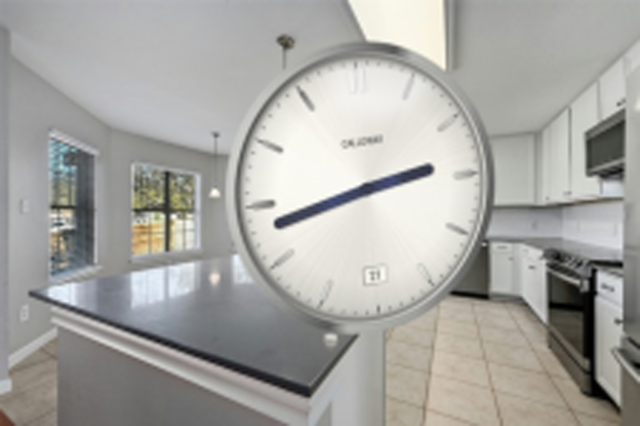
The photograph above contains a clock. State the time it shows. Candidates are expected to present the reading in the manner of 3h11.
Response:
2h43
